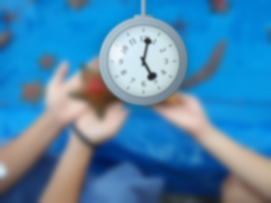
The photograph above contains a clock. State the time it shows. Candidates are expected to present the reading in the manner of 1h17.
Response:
5h02
